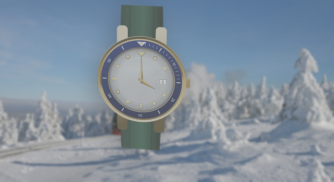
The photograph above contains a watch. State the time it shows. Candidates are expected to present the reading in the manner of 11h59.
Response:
4h00
